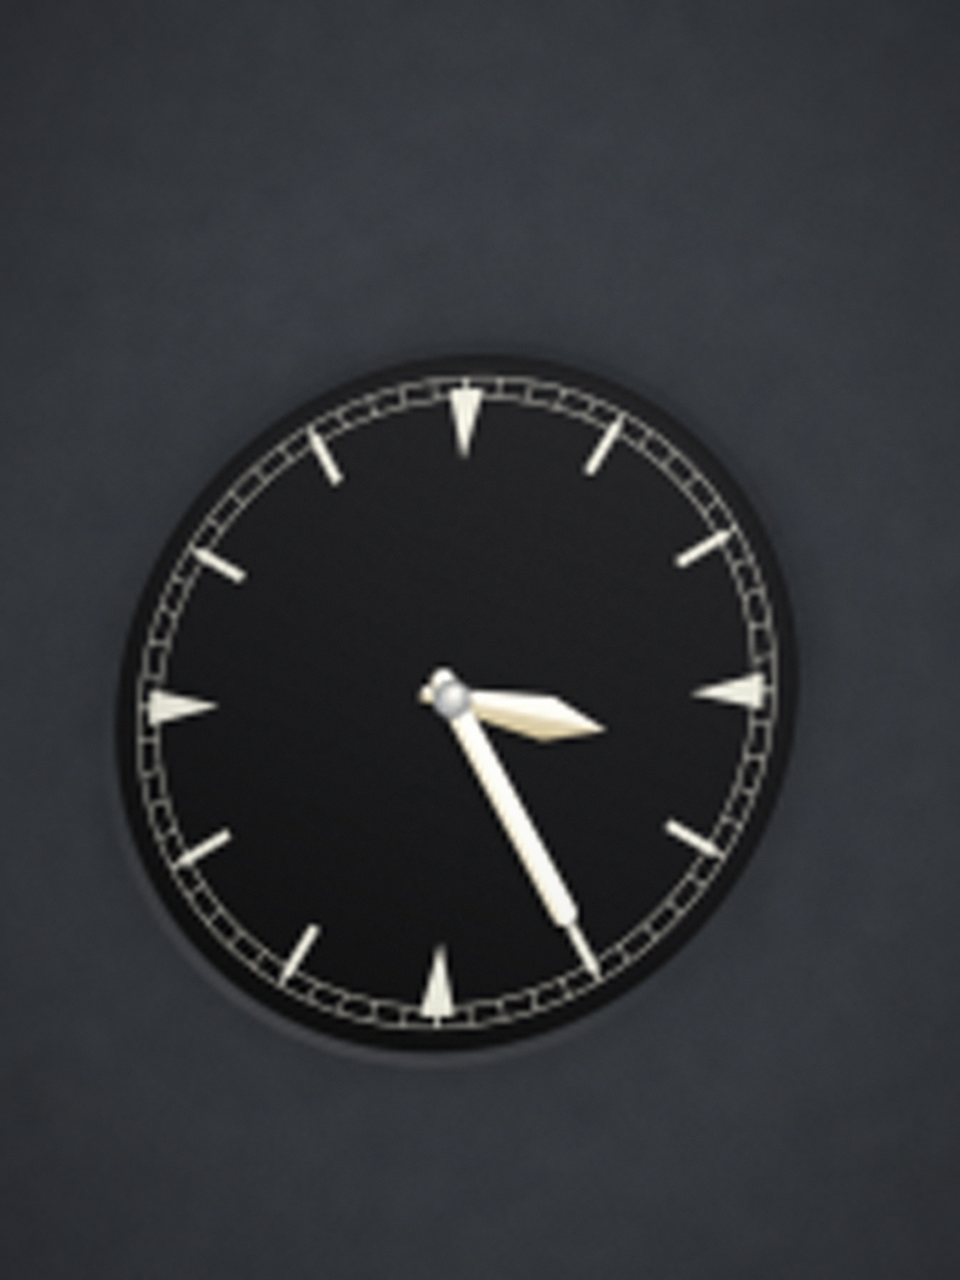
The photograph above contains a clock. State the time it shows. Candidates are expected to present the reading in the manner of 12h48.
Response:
3h25
